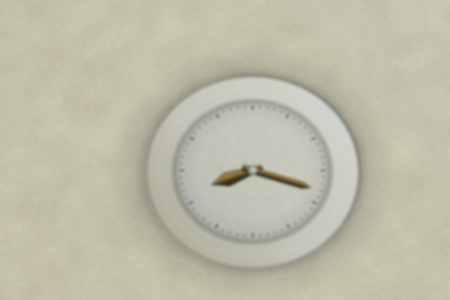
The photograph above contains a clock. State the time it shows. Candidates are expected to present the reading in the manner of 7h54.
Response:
8h18
